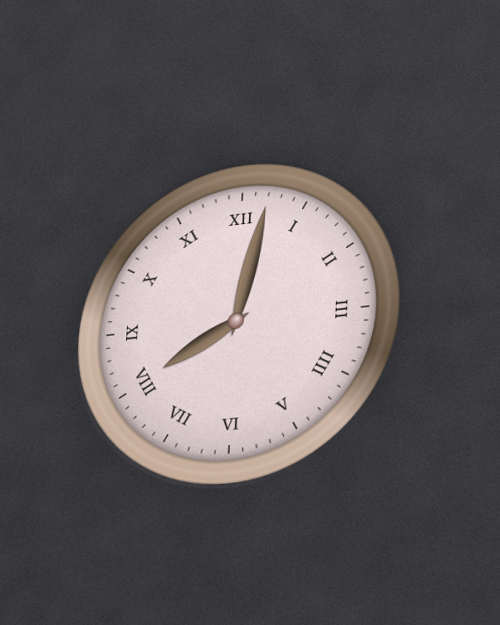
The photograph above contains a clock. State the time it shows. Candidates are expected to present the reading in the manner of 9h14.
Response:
8h02
